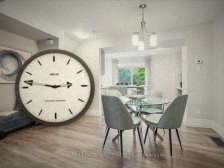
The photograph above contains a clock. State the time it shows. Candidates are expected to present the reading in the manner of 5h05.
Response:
2h47
